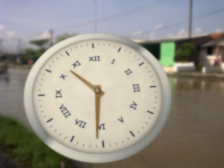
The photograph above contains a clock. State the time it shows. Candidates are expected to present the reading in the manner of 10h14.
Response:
10h31
